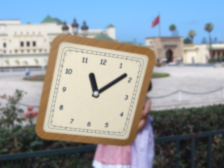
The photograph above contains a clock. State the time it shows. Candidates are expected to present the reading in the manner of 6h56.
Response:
11h08
